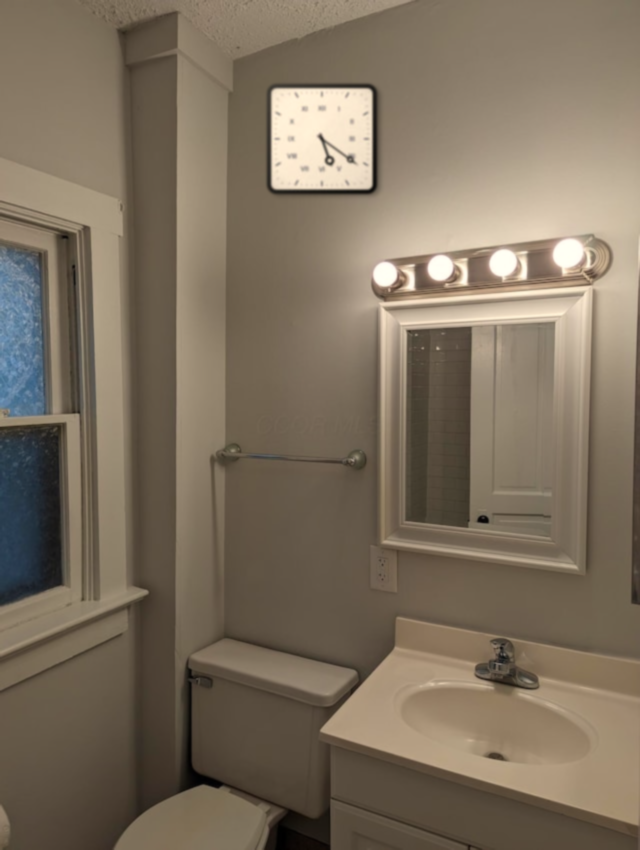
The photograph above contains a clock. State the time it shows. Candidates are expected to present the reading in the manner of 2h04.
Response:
5h21
